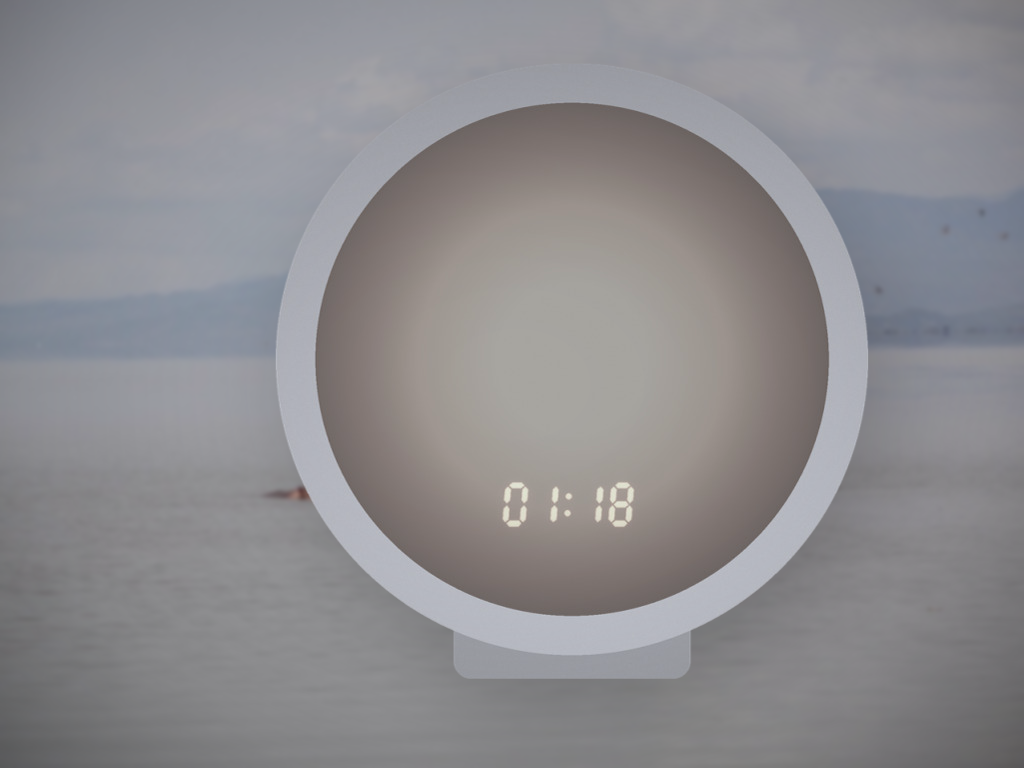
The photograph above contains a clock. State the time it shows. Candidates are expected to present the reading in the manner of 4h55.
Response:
1h18
